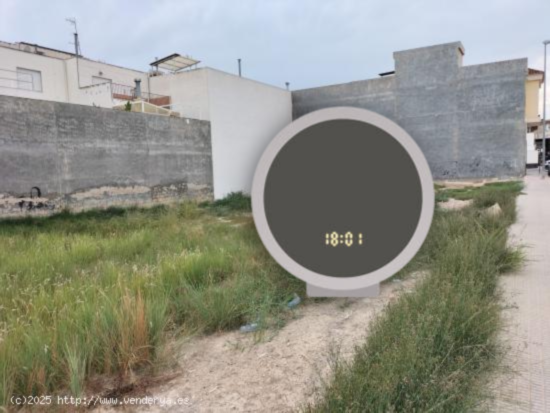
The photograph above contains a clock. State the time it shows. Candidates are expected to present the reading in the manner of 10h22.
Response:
18h01
